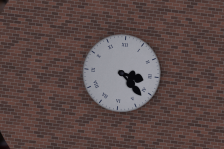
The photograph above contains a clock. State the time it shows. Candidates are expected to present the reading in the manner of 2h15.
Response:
3h22
